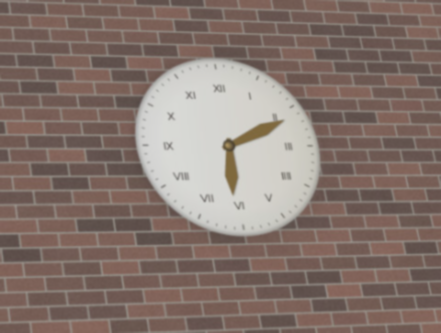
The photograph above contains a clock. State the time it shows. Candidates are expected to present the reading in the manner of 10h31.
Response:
6h11
